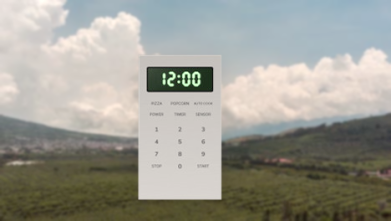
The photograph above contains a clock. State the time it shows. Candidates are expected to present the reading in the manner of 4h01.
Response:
12h00
